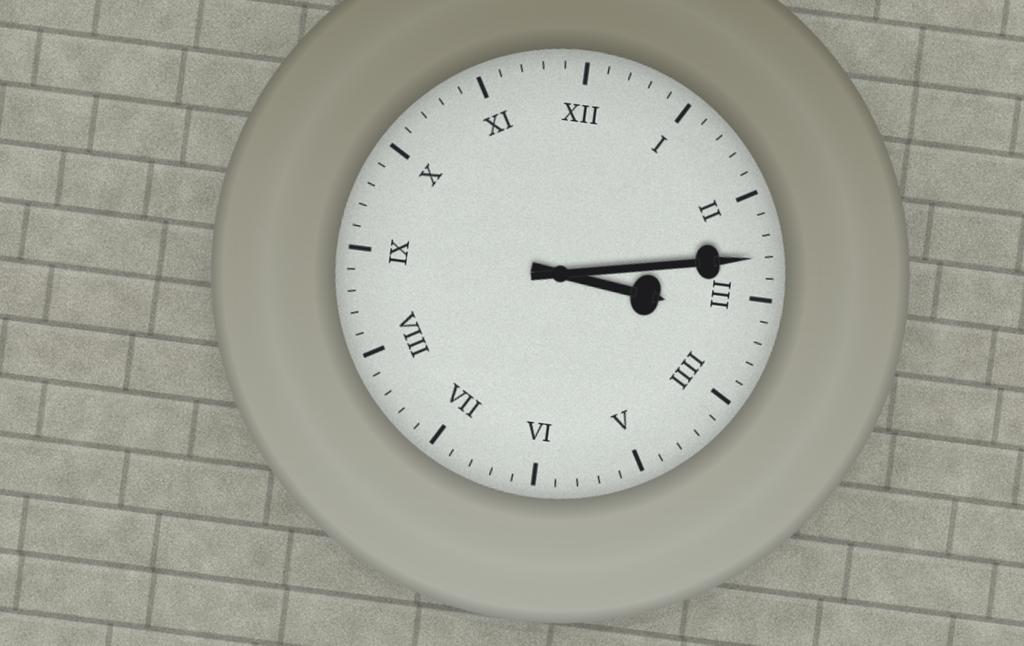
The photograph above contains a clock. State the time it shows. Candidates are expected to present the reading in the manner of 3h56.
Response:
3h13
